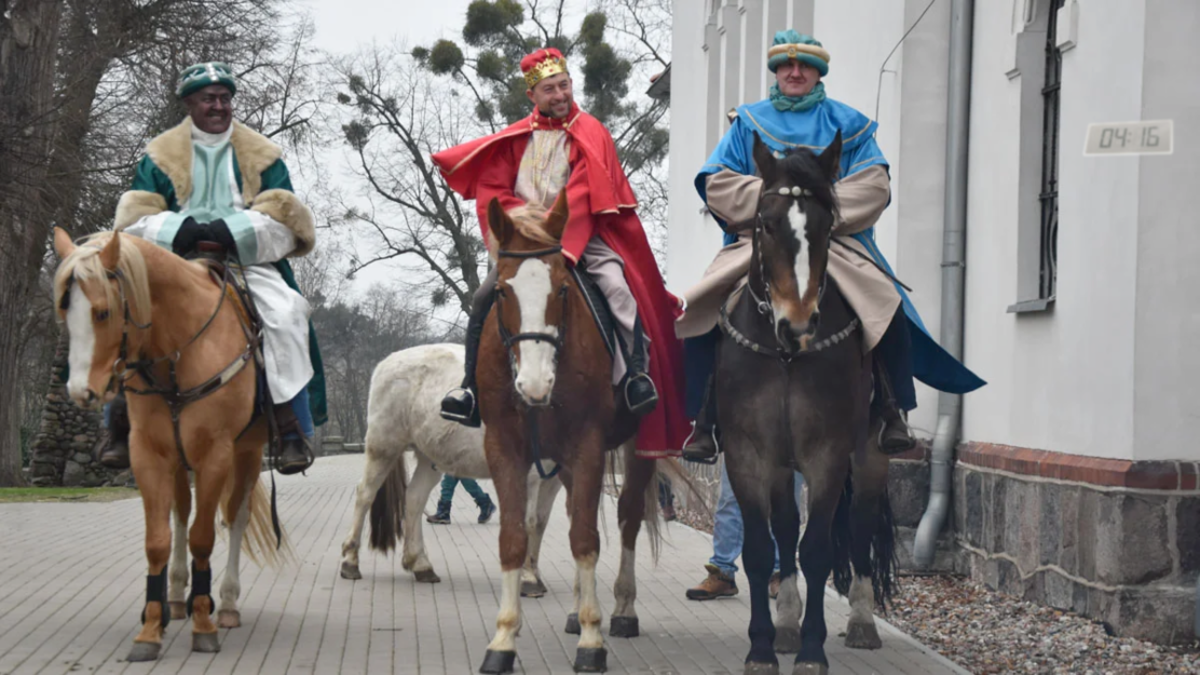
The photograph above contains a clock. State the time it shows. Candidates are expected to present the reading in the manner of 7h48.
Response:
4h16
